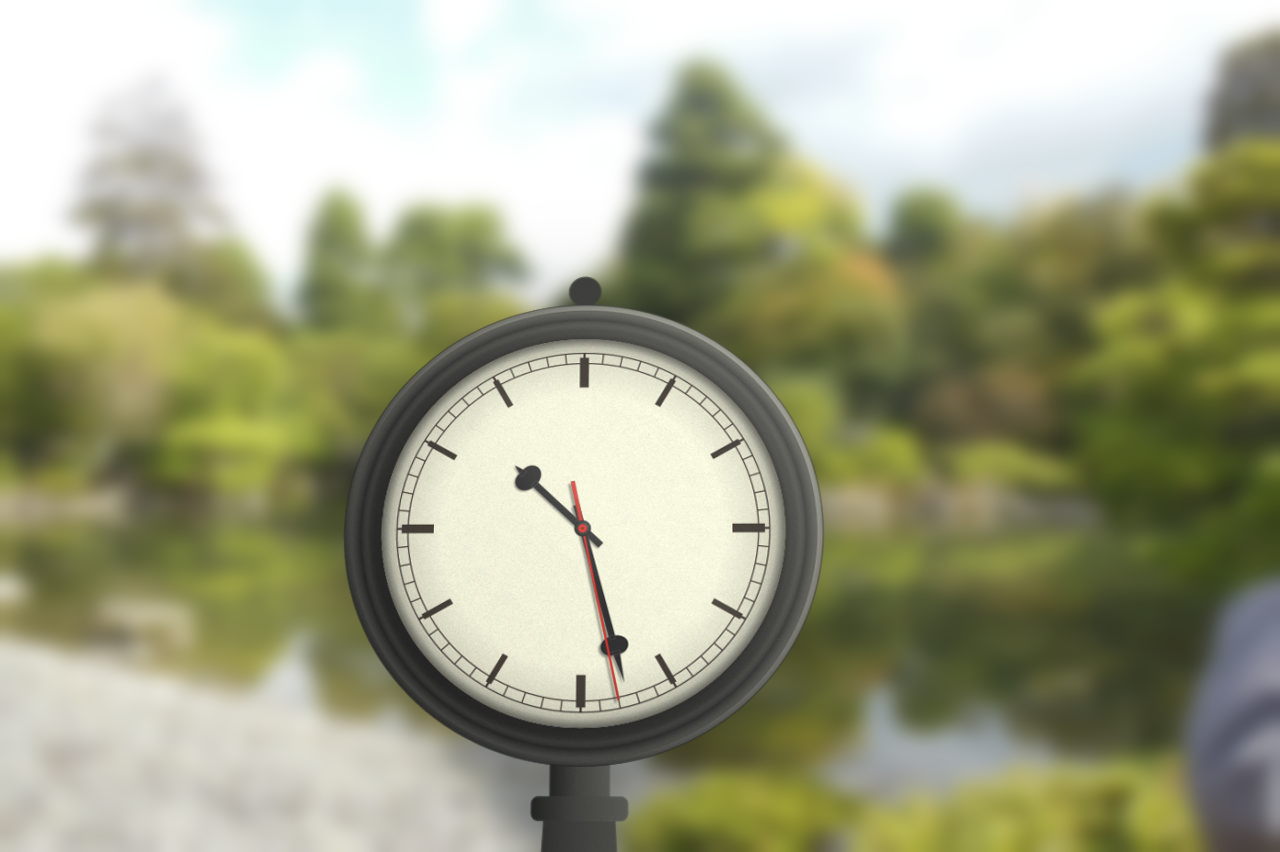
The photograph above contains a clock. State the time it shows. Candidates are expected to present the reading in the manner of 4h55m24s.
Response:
10h27m28s
